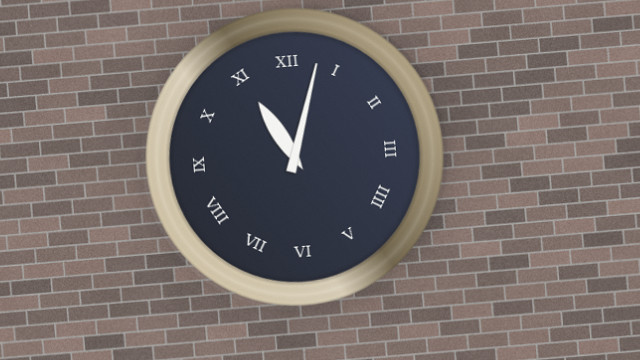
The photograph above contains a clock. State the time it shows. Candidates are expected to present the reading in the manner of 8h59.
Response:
11h03
